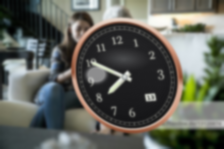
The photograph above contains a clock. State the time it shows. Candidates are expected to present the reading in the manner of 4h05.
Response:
7h50
